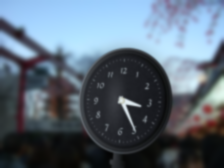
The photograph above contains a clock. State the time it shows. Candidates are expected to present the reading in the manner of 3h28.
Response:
3h25
